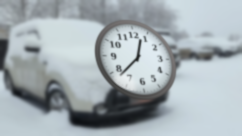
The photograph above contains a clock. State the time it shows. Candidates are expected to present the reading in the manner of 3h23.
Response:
12h38
